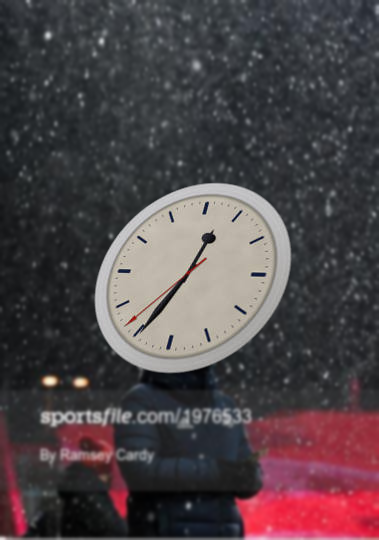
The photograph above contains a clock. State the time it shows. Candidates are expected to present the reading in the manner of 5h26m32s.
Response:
12h34m37s
